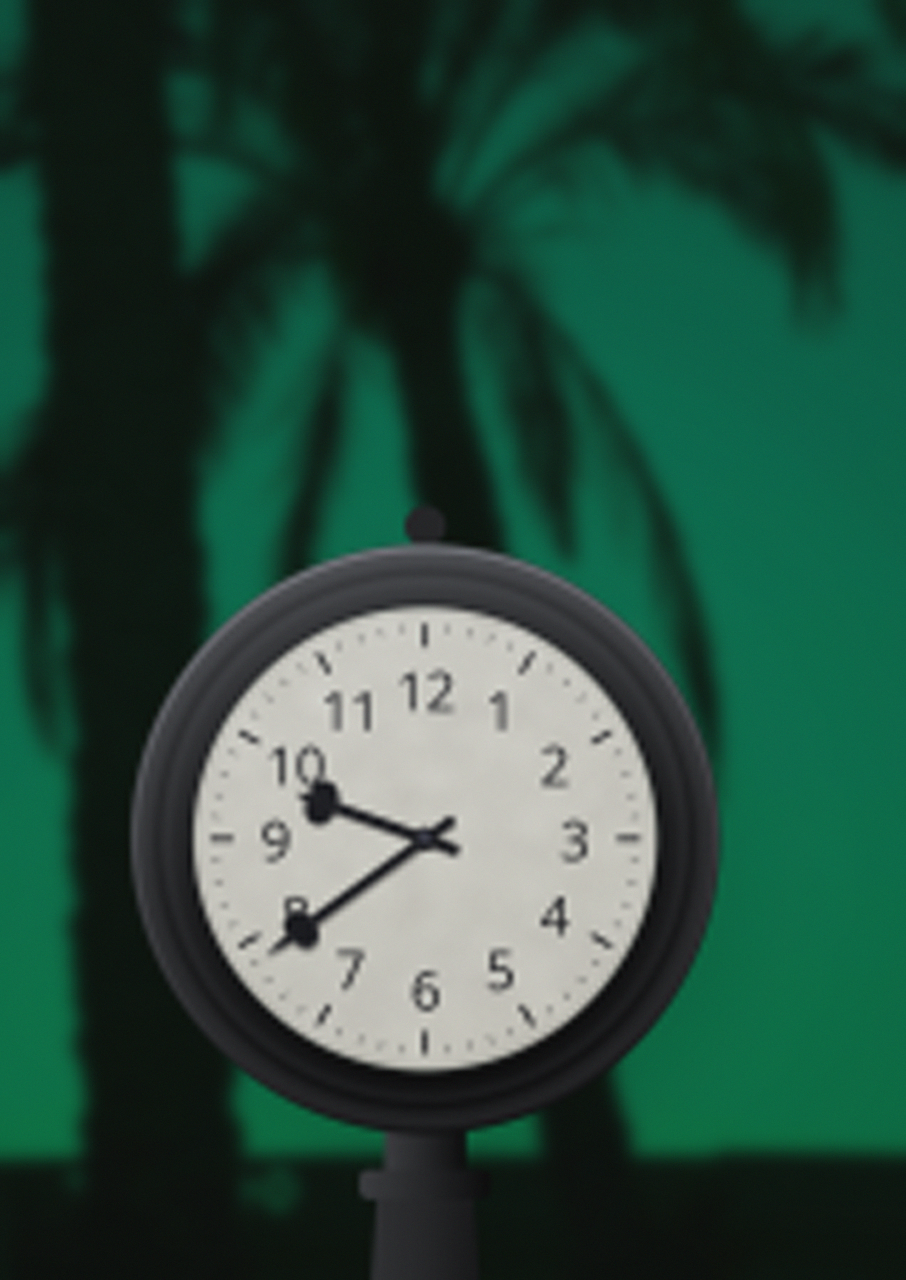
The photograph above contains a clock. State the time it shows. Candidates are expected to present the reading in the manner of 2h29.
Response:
9h39
